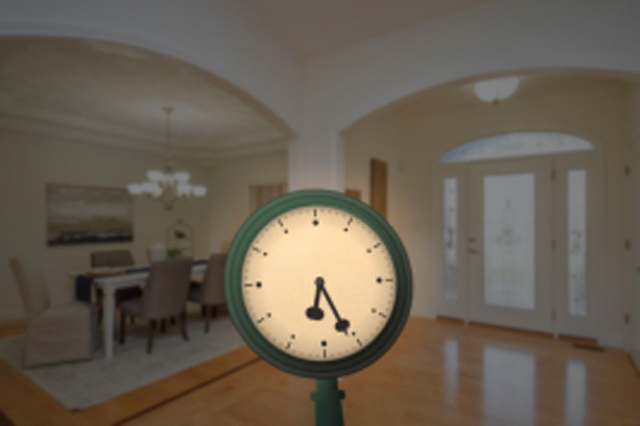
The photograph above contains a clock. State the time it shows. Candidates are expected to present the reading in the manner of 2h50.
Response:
6h26
